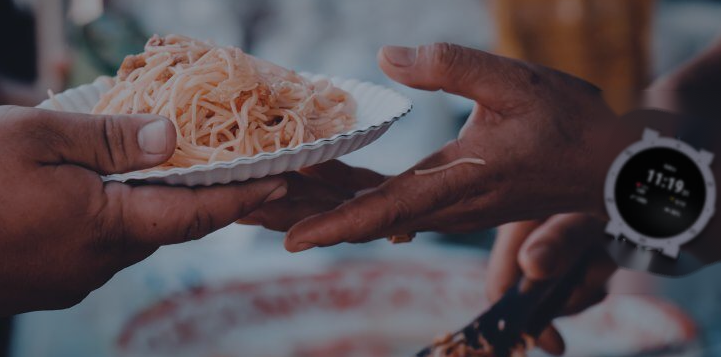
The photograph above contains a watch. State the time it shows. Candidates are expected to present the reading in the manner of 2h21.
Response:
11h19
